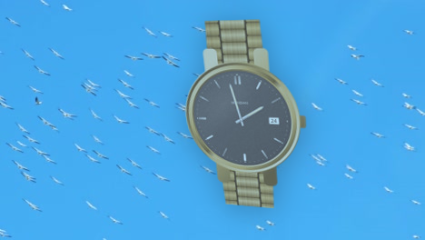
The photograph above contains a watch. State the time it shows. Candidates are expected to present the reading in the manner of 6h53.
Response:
1h58
